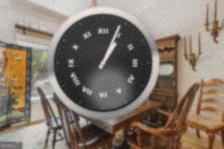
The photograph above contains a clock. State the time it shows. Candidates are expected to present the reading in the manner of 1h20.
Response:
1h04
